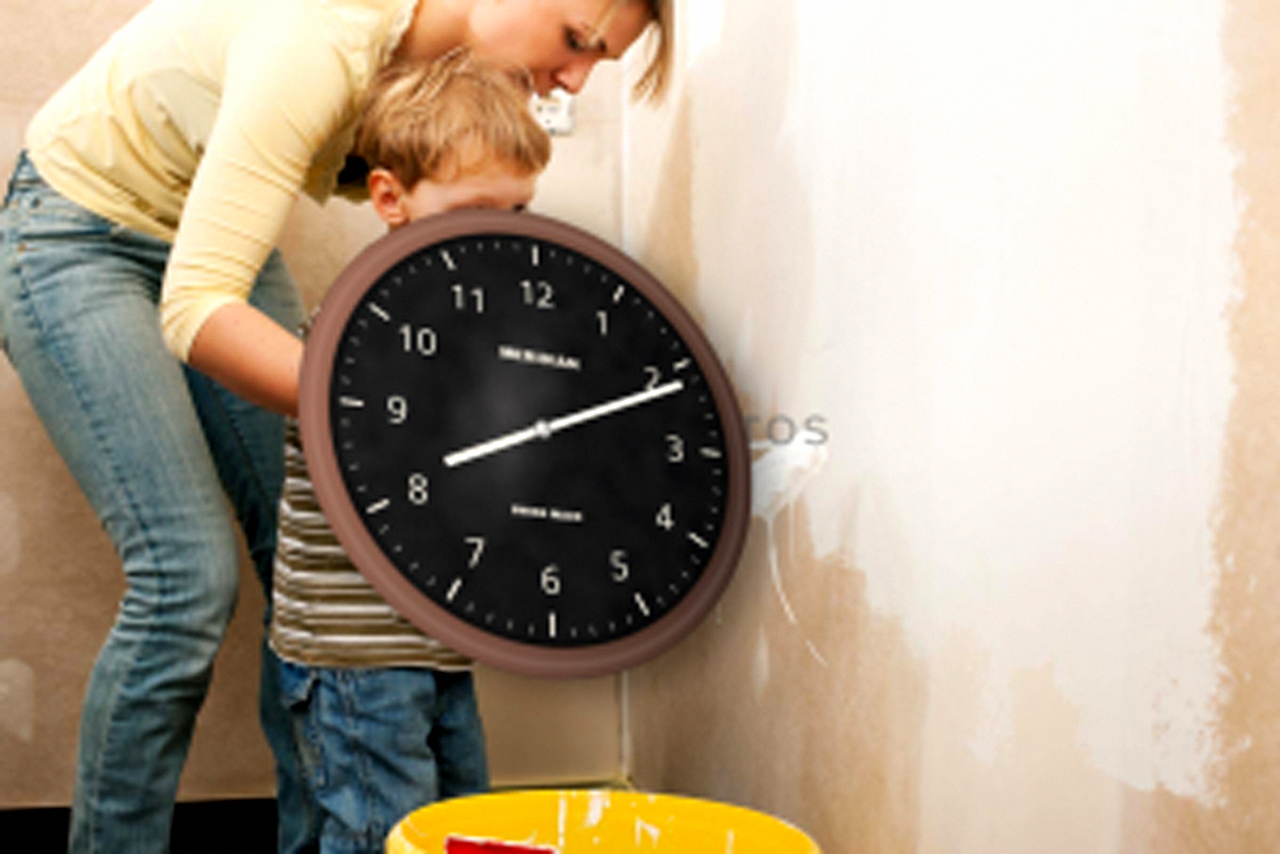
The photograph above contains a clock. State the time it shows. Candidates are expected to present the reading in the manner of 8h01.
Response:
8h11
